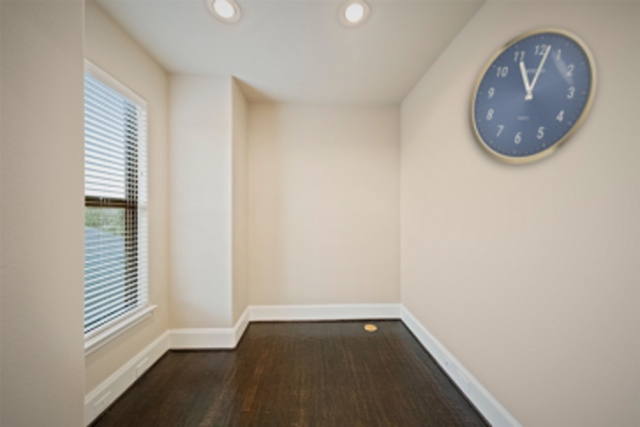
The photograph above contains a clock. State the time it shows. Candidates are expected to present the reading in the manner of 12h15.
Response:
11h02
